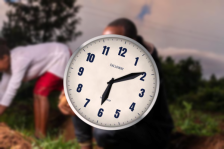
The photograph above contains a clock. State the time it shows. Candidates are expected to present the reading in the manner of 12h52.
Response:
6h09
